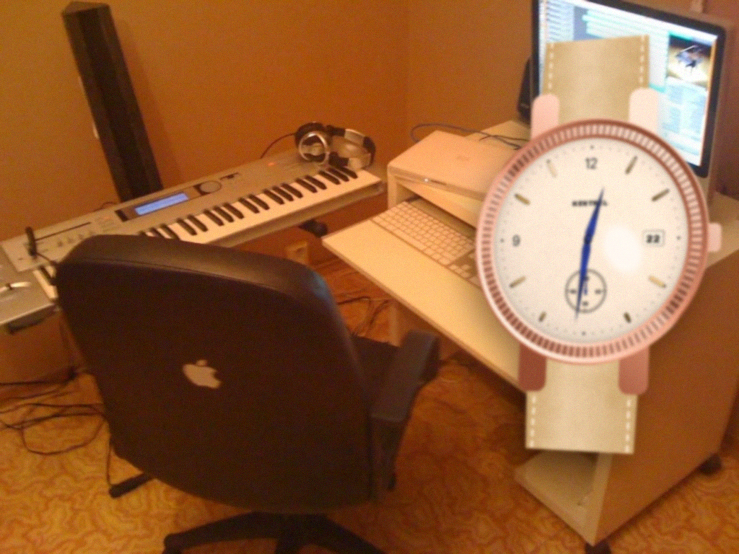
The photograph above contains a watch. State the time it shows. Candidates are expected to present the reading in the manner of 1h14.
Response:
12h31
